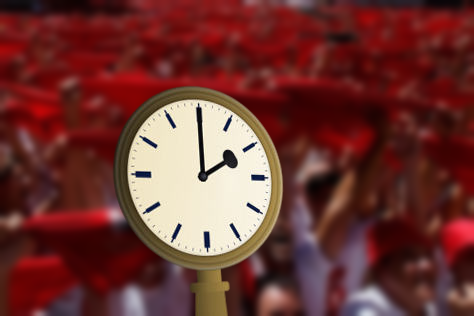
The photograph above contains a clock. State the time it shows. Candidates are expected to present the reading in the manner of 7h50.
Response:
2h00
